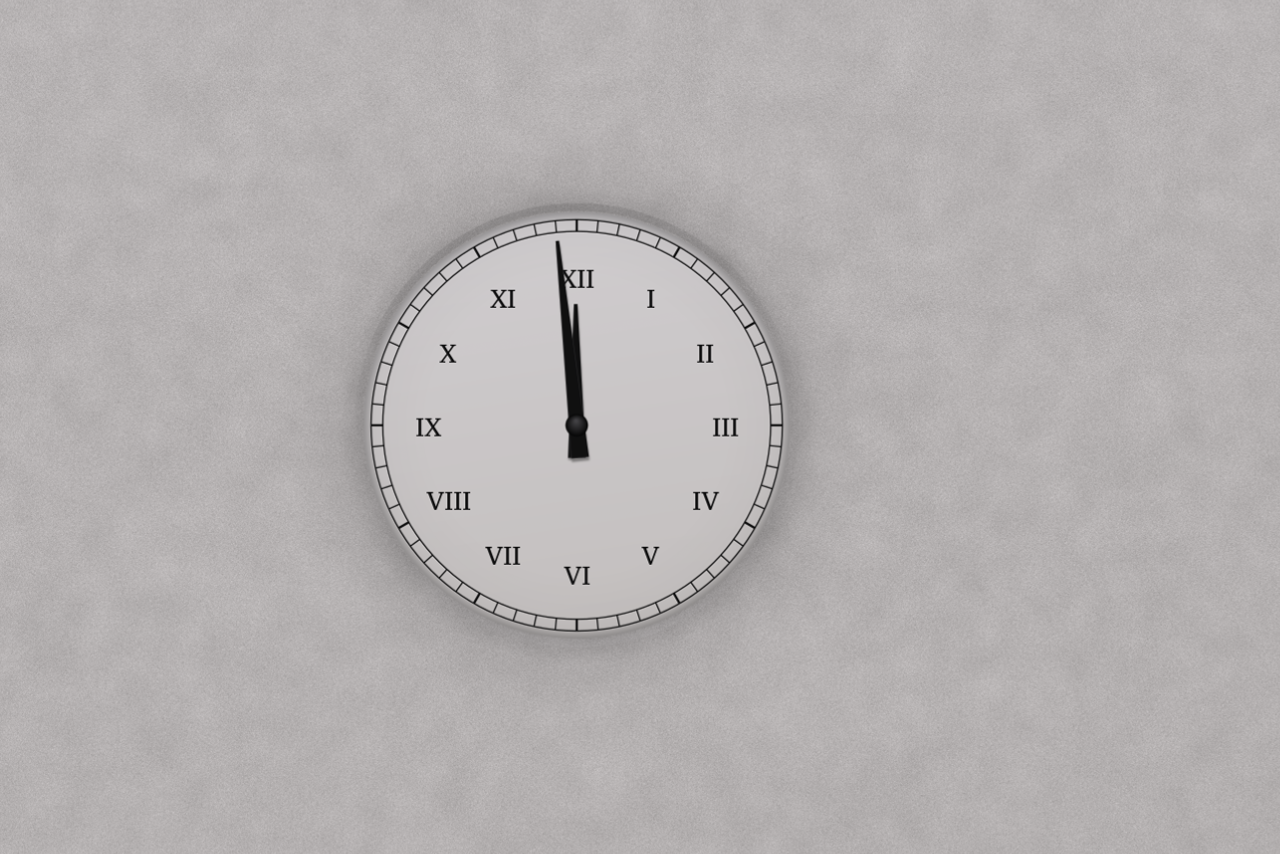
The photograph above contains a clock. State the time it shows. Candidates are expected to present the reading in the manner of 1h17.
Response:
11h59
